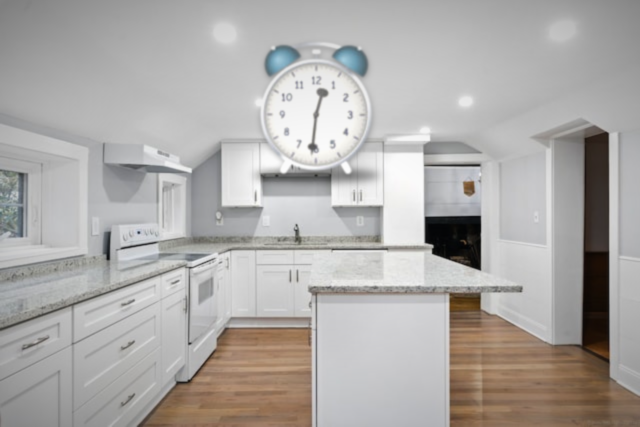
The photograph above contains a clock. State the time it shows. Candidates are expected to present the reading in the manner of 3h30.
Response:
12h31
